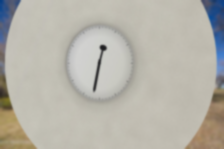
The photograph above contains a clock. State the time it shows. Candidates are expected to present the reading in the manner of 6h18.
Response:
12h32
